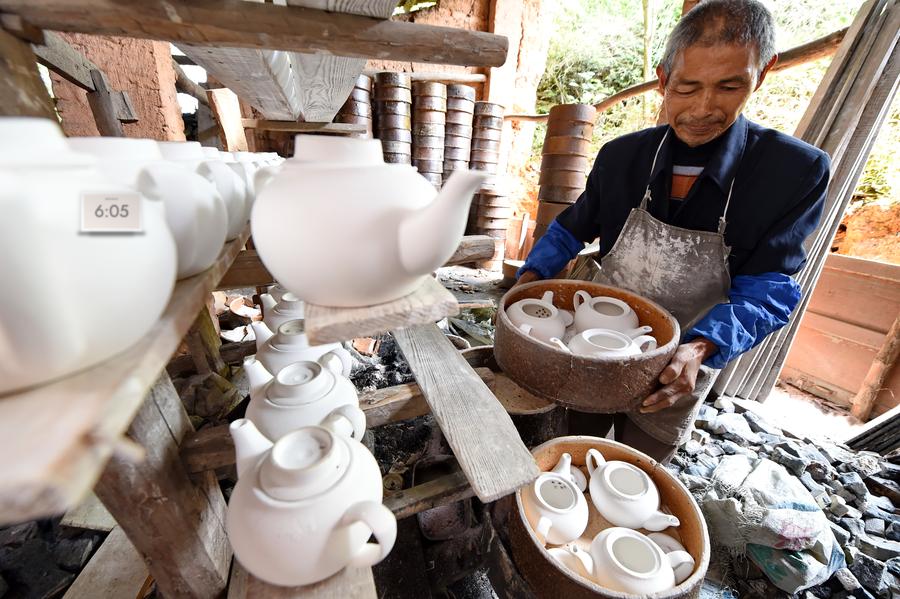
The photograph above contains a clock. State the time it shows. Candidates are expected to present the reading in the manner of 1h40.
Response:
6h05
